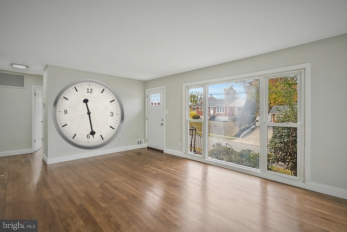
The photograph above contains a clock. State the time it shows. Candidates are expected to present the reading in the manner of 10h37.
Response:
11h28
